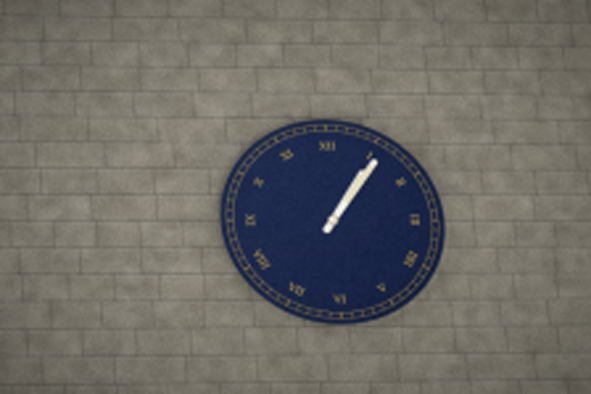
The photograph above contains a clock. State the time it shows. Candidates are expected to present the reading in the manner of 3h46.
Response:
1h06
